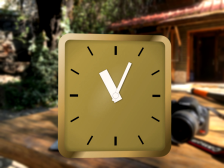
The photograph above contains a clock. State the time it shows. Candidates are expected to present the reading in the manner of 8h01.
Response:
11h04
